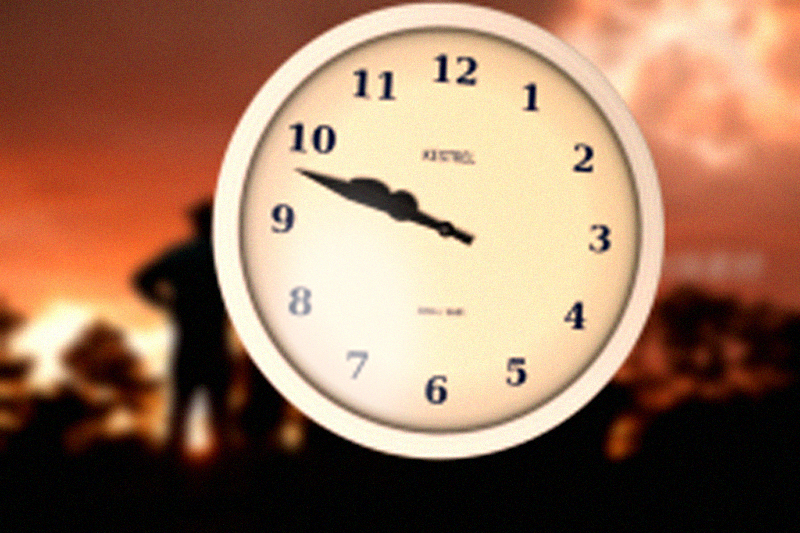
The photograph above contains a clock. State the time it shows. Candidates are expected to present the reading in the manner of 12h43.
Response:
9h48
